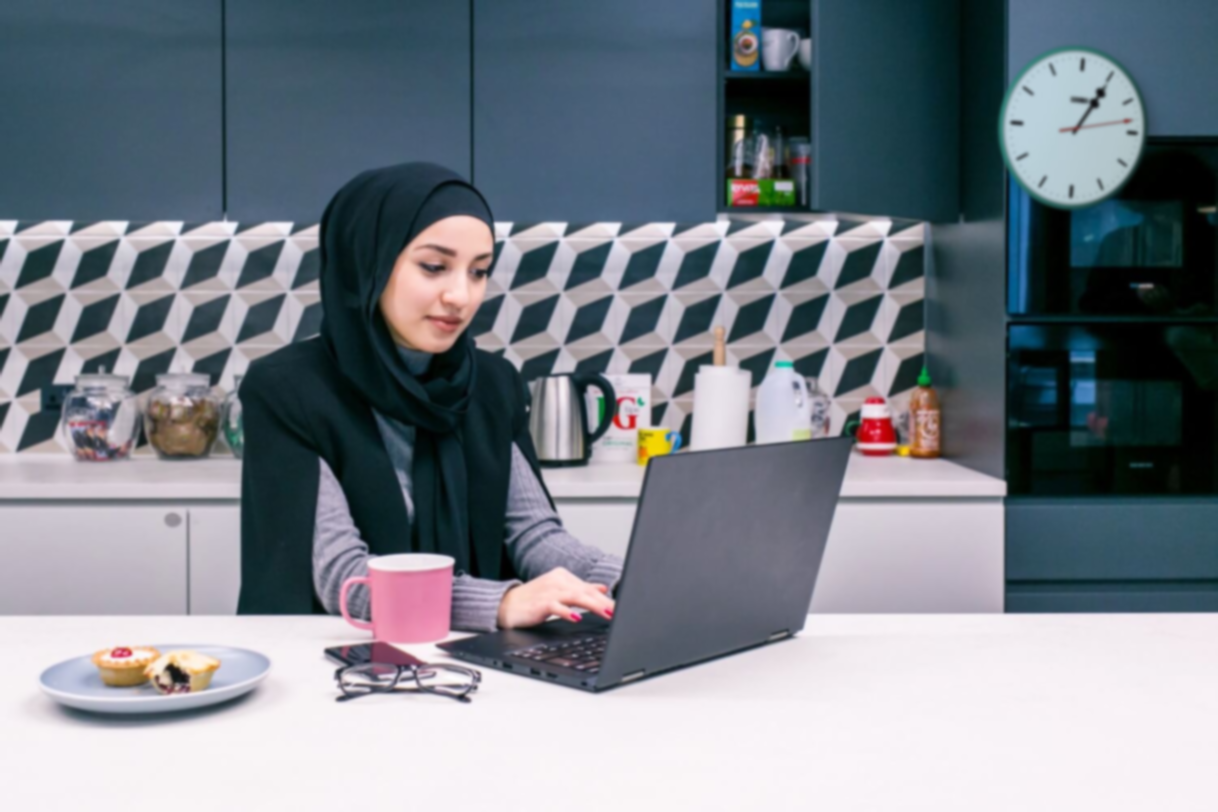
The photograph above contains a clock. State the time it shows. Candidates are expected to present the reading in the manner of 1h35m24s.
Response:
1h05m13s
